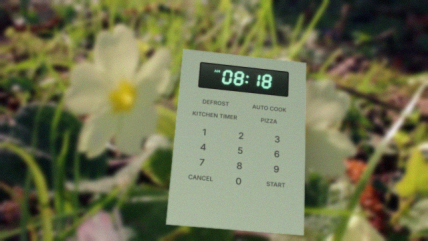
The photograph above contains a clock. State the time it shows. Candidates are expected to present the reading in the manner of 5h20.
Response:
8h18
